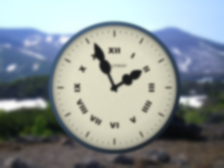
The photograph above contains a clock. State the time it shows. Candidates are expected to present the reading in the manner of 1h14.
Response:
1h56
